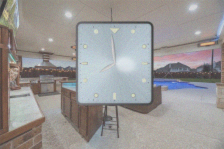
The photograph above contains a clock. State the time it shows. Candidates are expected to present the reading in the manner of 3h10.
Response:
7h59
